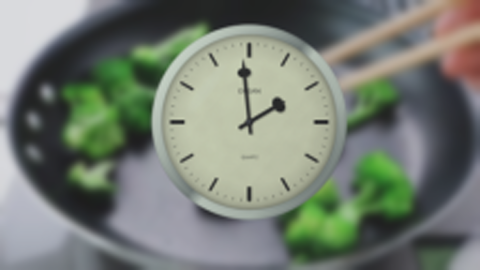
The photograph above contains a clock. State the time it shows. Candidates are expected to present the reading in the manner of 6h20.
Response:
1h59
